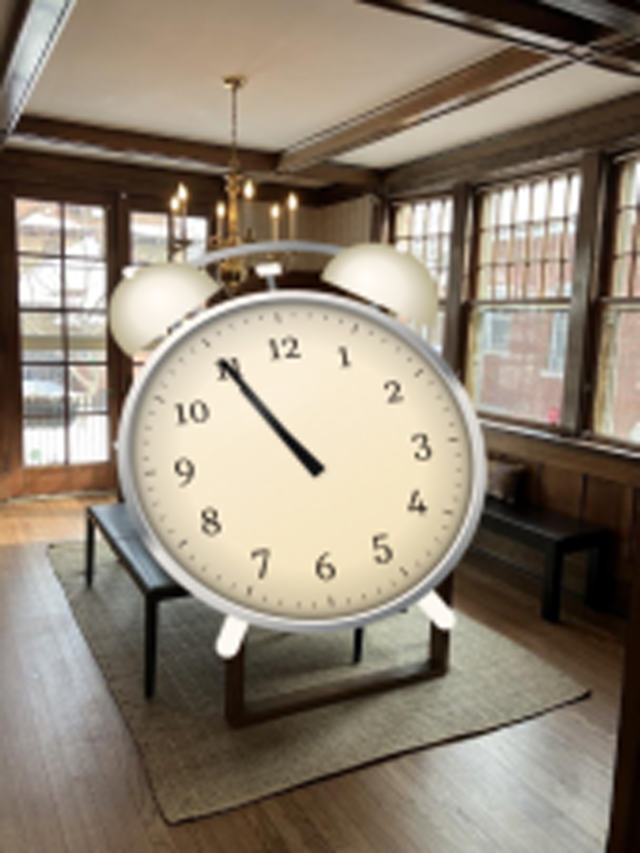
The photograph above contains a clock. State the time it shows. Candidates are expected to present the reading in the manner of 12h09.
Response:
10h55
